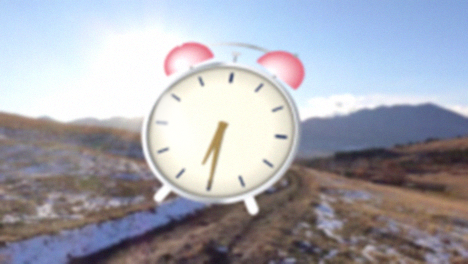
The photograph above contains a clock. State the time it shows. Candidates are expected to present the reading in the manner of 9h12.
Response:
6h30
